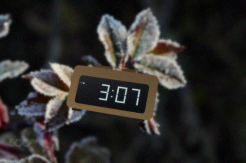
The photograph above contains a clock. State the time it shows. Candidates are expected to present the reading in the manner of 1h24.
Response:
3h07
